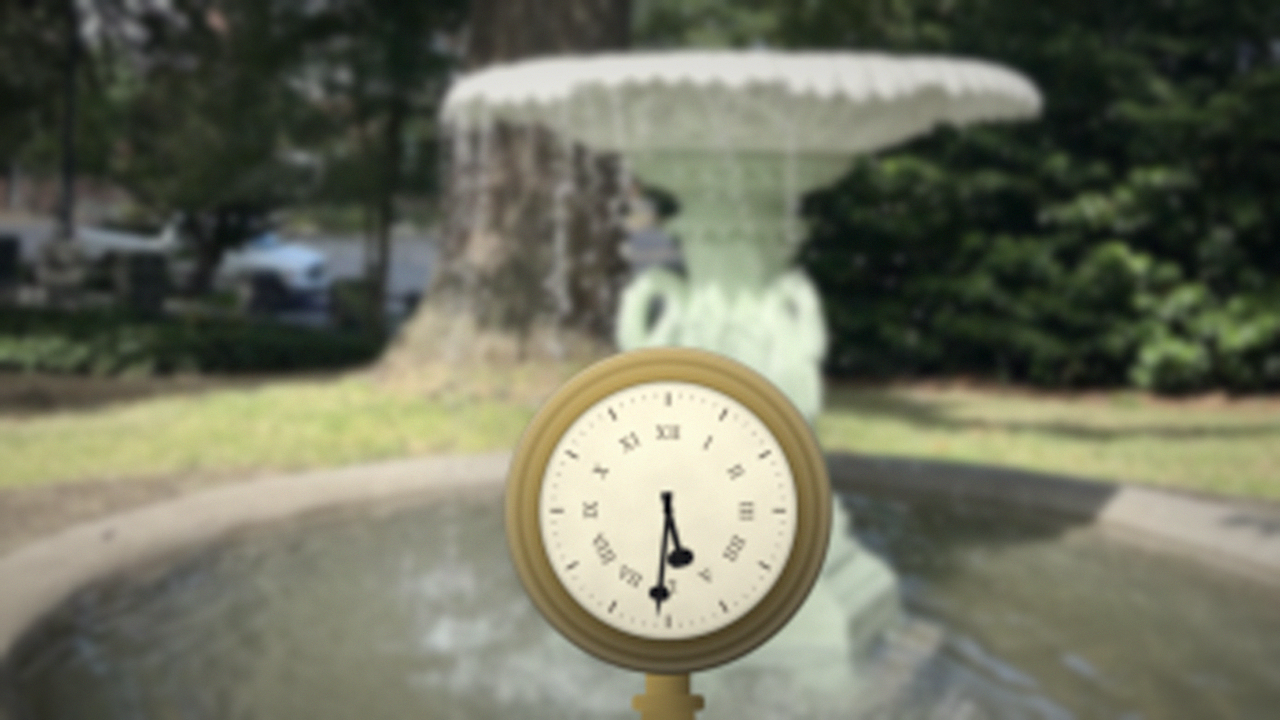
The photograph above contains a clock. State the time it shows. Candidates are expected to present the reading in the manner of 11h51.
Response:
5h31
